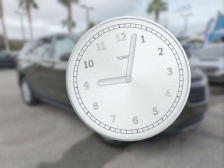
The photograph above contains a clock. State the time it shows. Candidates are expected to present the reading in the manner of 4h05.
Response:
9h03
